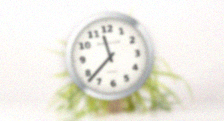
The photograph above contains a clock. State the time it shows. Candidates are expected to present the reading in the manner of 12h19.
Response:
11h38
